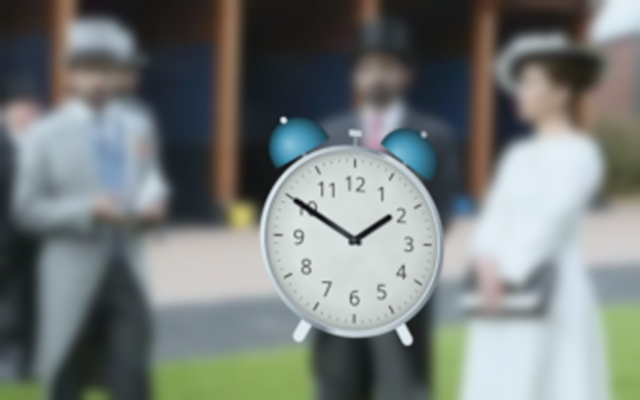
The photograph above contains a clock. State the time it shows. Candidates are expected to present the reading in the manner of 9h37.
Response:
1h50
